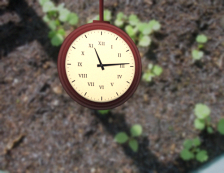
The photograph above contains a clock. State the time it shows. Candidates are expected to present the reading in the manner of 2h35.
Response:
11h14
